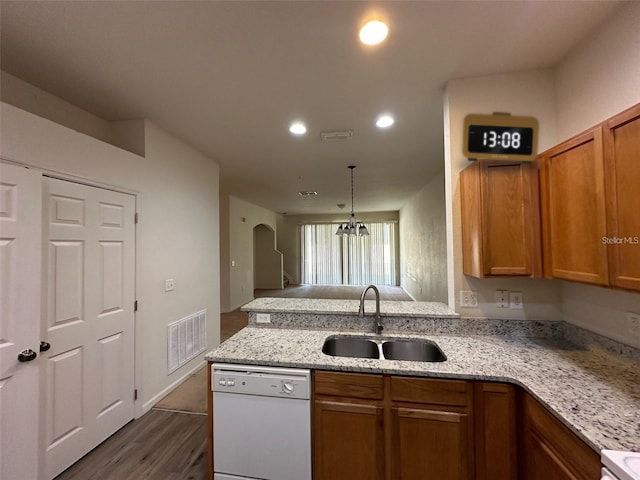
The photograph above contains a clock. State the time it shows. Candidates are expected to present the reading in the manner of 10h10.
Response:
13h08
